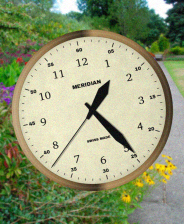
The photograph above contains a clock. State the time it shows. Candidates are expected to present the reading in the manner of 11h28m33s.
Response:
1h24m38s
